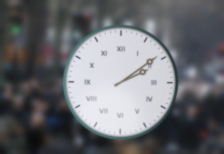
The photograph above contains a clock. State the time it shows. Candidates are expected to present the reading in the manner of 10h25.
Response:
2h09
